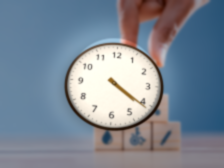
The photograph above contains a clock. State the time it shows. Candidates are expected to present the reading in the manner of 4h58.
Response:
4h21
